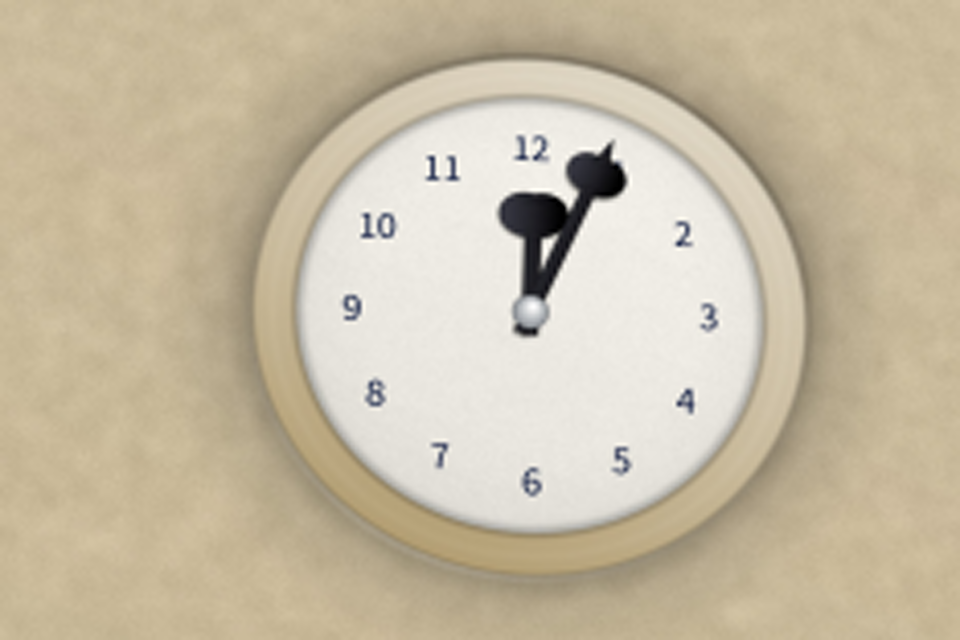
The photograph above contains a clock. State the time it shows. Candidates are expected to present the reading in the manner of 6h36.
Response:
12h04
